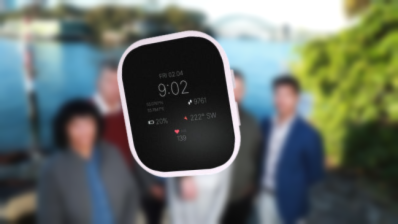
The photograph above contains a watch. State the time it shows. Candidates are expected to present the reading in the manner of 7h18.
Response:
9h02
